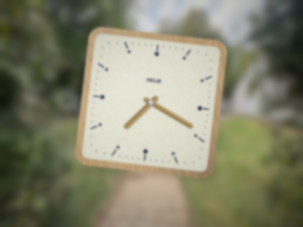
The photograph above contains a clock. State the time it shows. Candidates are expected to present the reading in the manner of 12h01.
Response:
7h19
